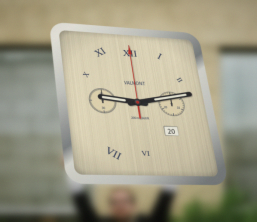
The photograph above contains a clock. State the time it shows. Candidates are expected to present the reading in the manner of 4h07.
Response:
9h13
